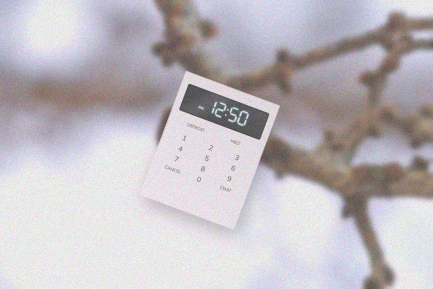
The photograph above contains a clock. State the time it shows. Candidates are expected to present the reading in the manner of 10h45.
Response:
12h50
